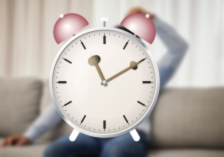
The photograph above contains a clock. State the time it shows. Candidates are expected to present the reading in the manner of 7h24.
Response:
11h10
